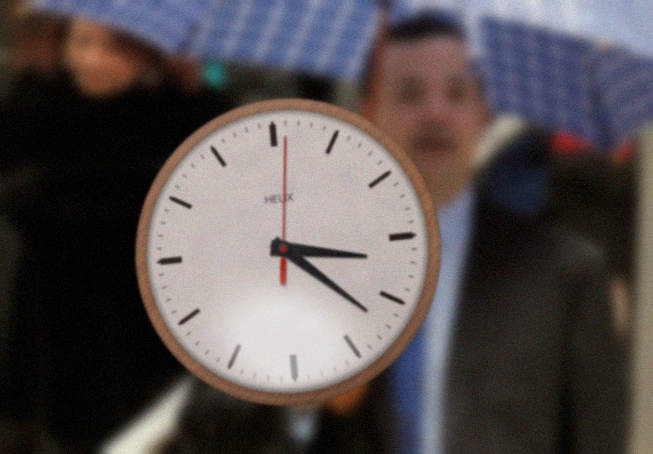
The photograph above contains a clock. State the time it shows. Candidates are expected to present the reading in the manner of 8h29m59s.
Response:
3h22m01s
